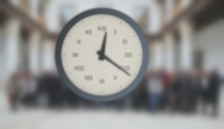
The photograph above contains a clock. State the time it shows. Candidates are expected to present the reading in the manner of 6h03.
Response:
12h21
